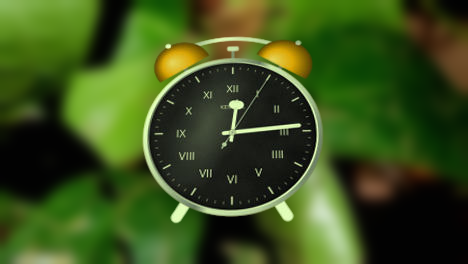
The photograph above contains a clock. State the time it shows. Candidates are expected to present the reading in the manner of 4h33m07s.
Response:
12h14m05s
